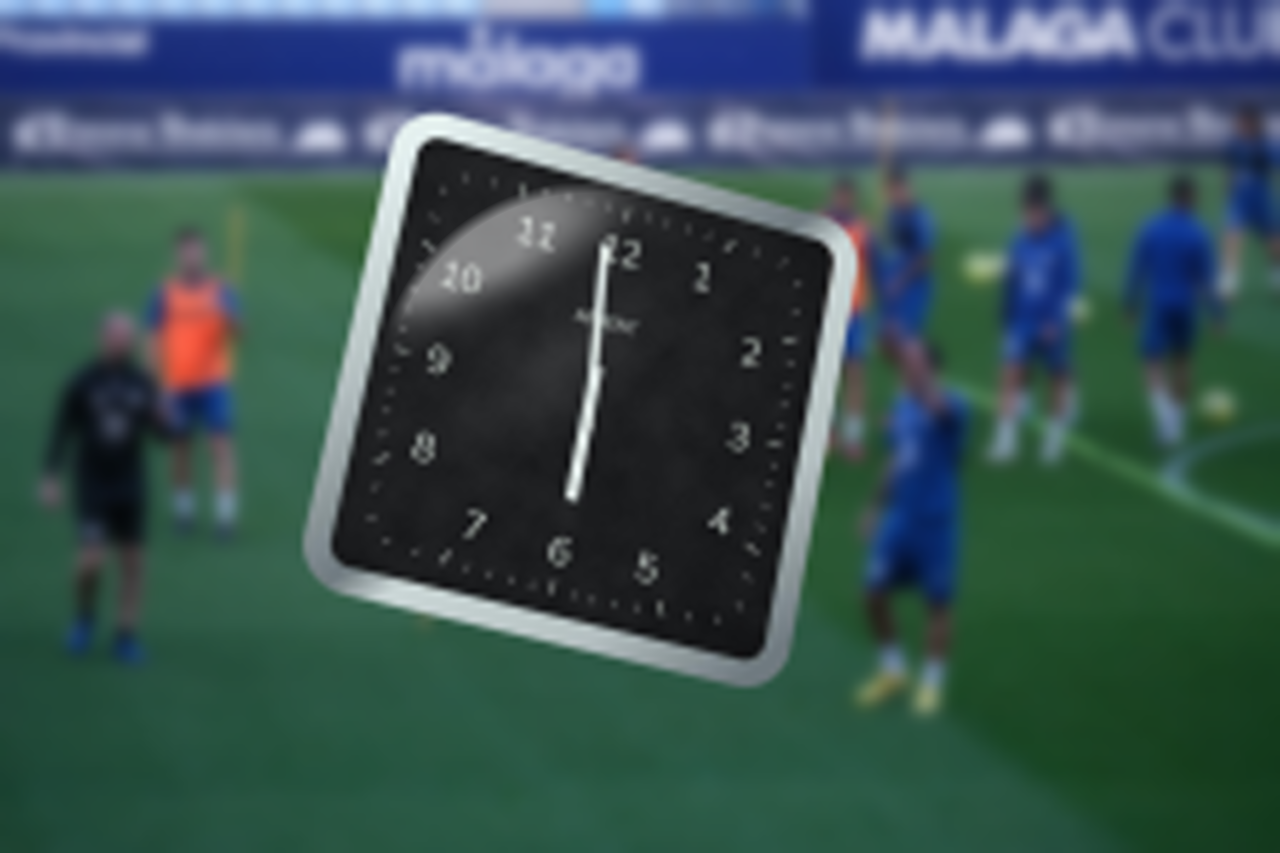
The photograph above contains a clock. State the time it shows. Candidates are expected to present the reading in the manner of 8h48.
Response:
5h59
